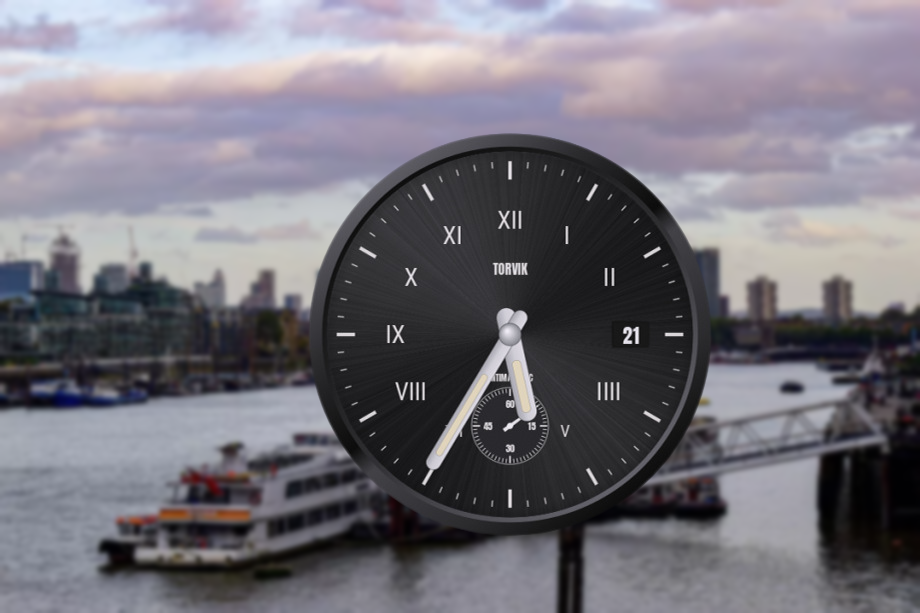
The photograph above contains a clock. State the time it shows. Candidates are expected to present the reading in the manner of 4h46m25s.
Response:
5h35m09s
